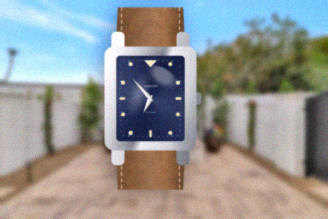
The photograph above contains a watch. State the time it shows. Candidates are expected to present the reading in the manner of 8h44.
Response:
6h53
